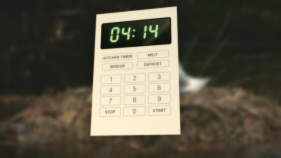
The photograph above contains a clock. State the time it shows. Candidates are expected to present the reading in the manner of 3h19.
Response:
4h14
